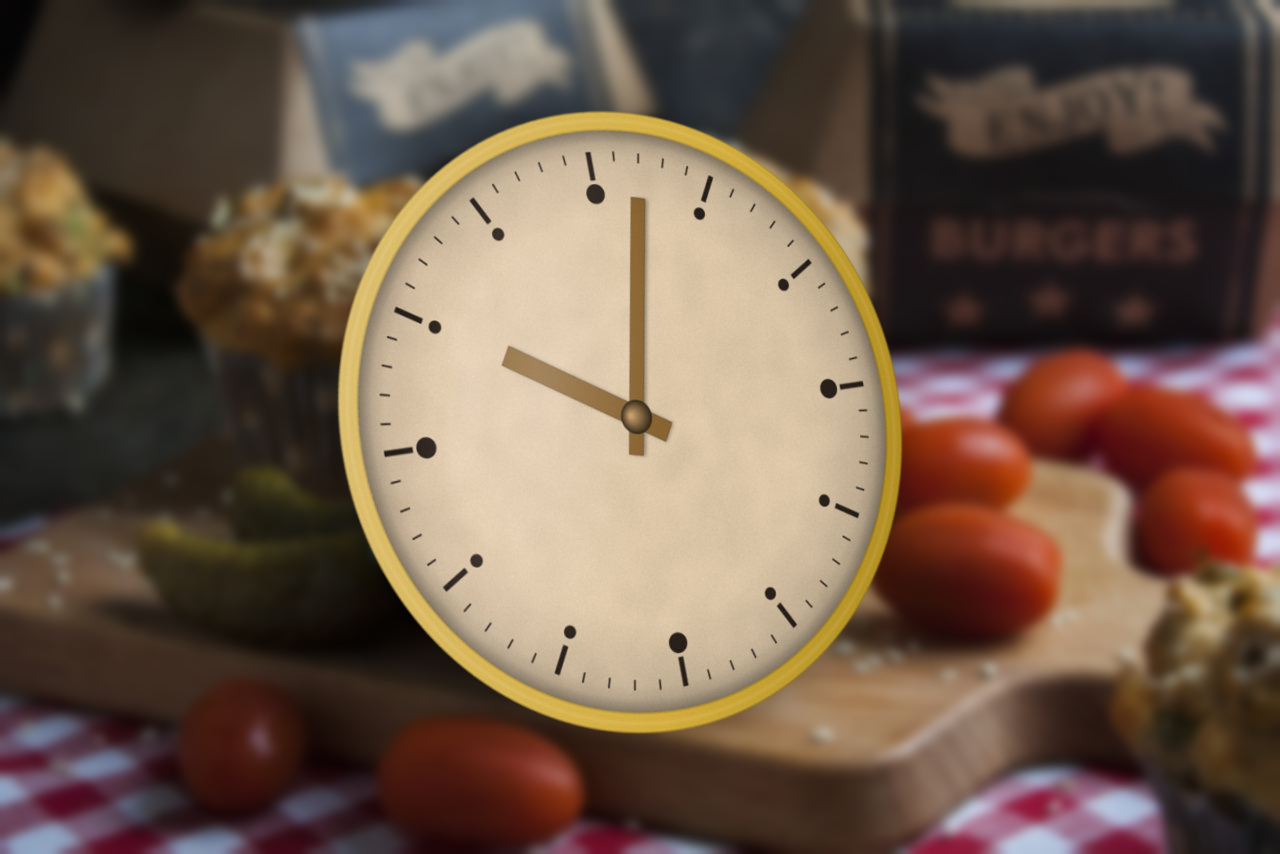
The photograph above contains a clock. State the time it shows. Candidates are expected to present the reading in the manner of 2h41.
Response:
10h02
